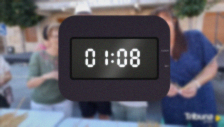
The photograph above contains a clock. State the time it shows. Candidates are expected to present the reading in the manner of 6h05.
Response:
1h08
